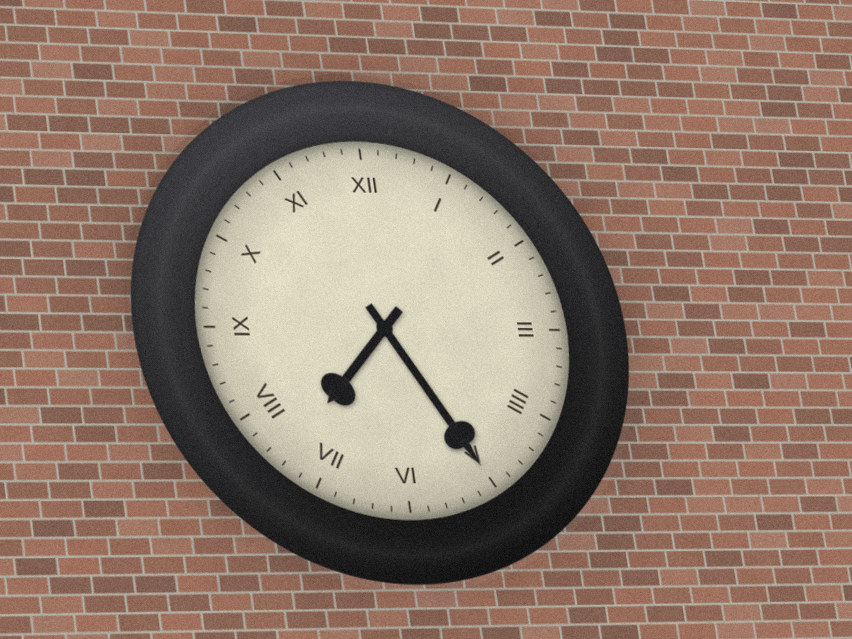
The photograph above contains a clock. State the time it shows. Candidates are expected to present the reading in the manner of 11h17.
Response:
7h25
